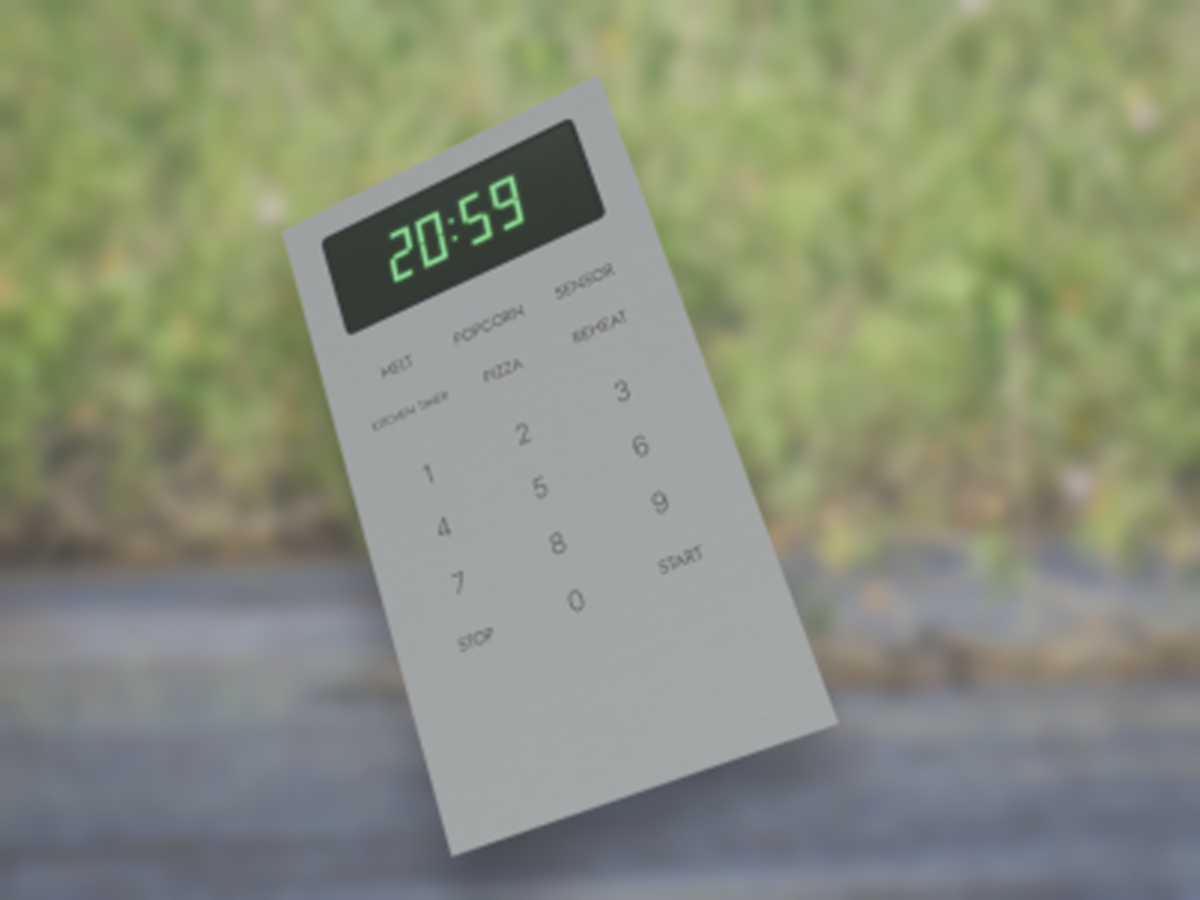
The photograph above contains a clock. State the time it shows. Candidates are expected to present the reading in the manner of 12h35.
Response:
20h59
